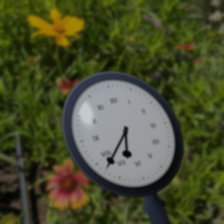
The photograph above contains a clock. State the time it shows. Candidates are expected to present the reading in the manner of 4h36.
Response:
6h38
